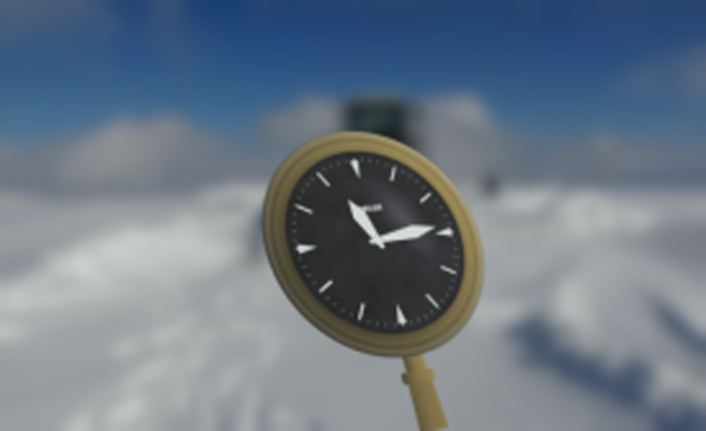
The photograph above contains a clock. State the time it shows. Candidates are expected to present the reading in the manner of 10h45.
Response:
11h14
